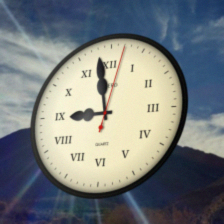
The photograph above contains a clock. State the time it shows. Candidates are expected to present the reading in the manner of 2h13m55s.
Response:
8h58m02s
